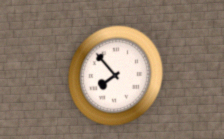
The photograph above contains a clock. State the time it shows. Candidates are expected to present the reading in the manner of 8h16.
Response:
7h53
